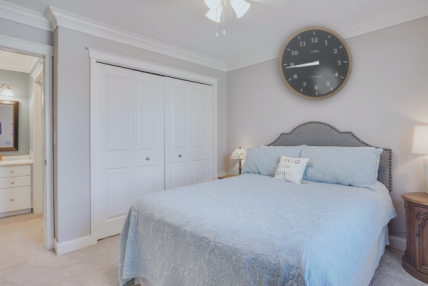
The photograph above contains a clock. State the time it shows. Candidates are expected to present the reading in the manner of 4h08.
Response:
8h44
